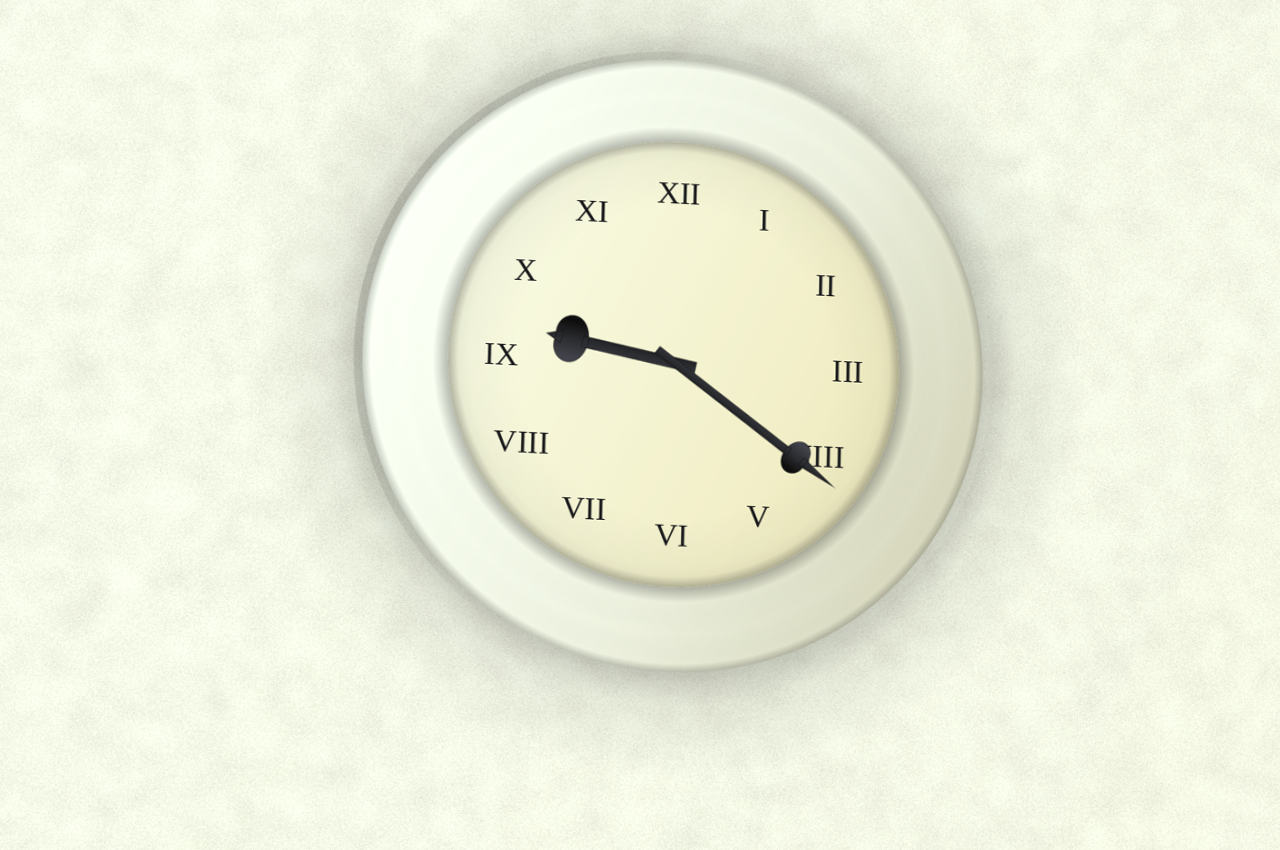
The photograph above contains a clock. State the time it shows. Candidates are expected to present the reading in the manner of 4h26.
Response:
9h21
